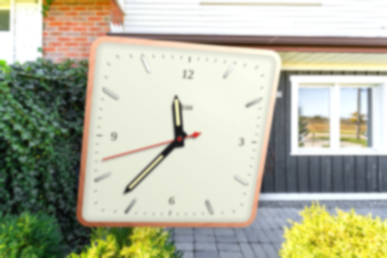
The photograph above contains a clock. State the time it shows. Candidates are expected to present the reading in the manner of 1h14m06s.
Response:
11h36m42s
